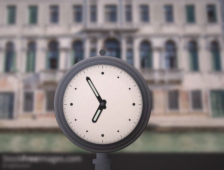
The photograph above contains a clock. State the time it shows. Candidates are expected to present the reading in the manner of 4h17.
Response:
6h55
